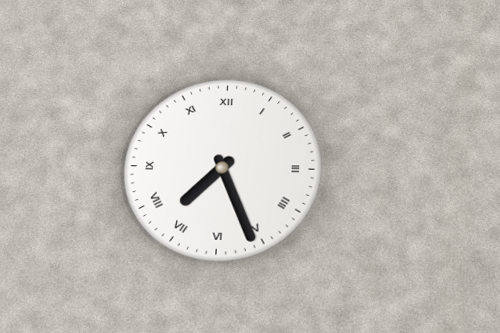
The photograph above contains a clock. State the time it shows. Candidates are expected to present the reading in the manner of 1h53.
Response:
7h26
